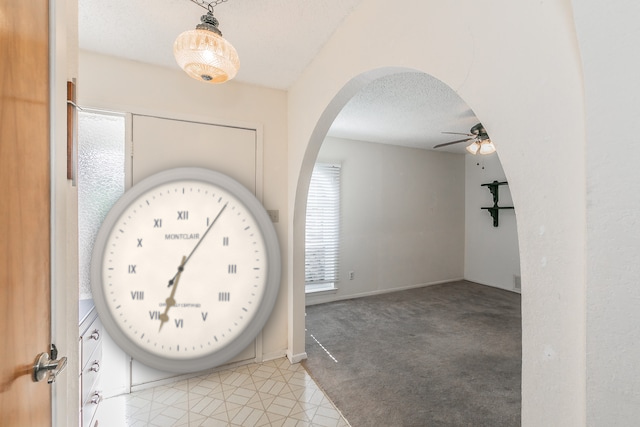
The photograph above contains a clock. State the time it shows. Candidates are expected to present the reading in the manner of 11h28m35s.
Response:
6h33m06s
